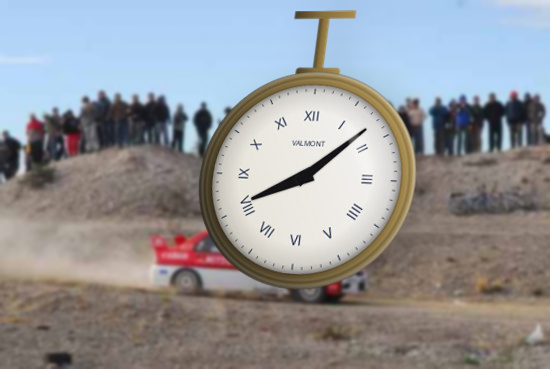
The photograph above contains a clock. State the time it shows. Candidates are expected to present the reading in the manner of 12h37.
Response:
8h08
